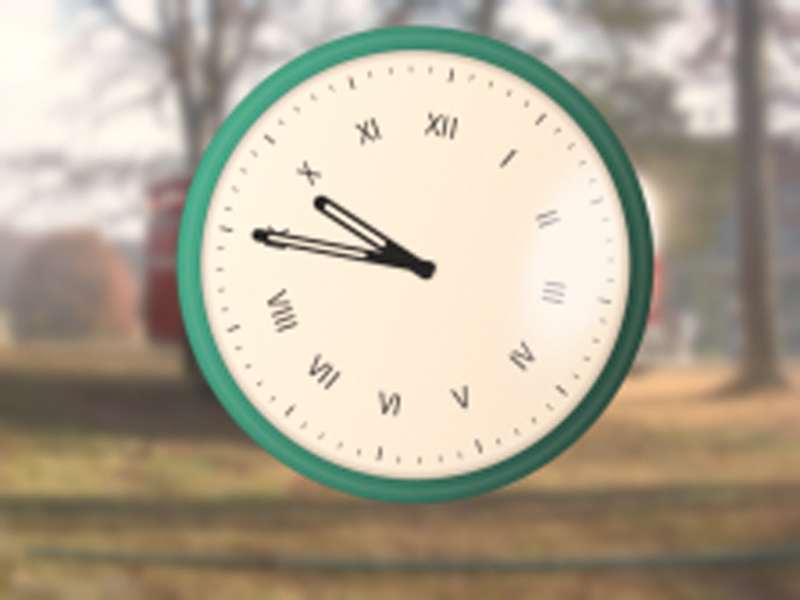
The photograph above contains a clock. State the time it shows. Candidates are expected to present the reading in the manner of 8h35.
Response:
9h45
